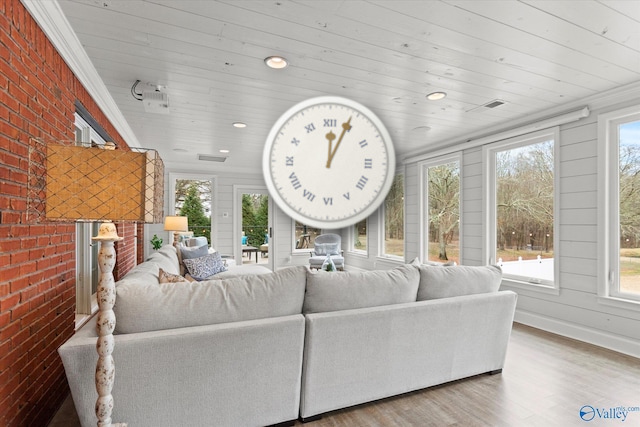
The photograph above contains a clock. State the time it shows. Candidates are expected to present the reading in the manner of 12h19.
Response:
12h04
